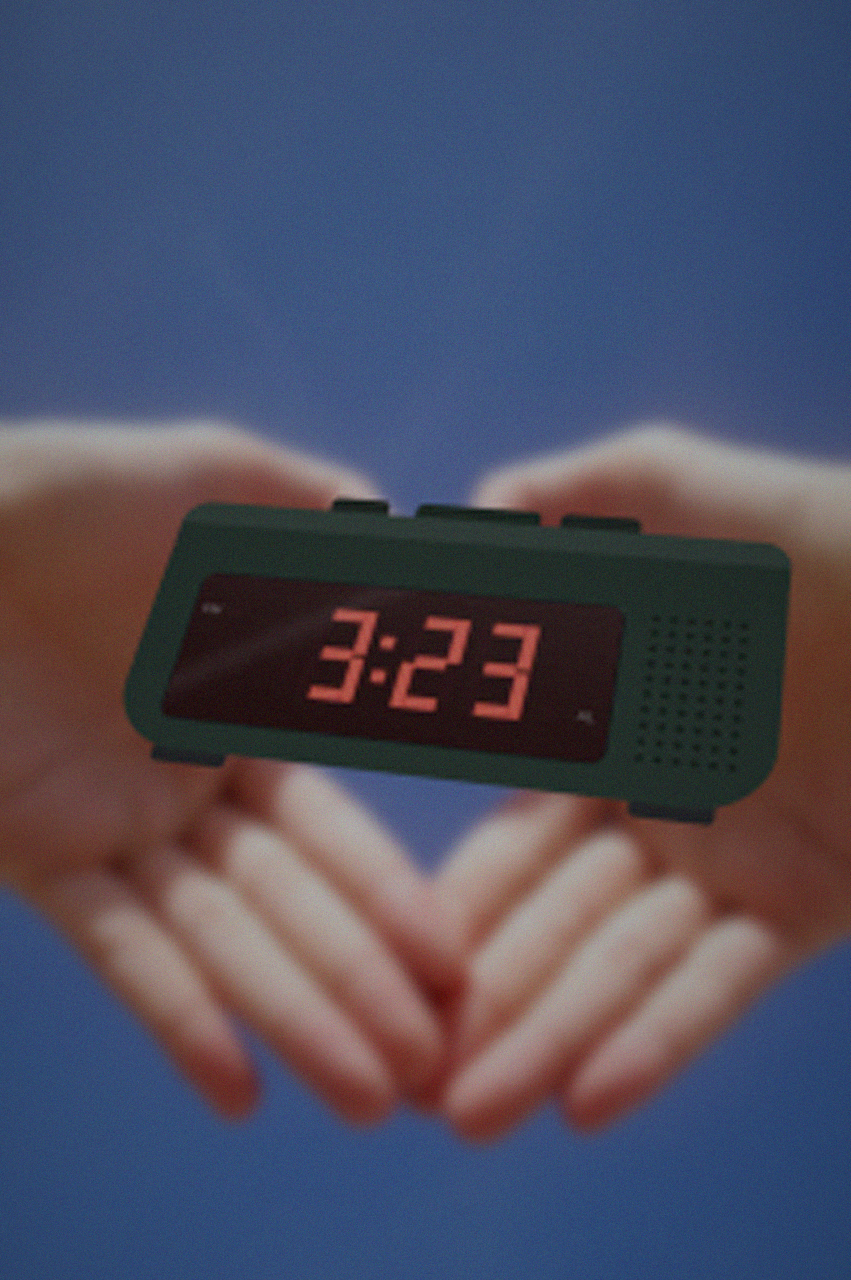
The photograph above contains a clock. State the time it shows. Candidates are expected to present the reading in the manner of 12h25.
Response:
3h23
